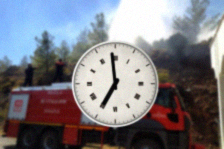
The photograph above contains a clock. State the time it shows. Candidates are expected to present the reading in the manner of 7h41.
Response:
6h59
